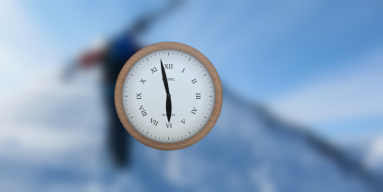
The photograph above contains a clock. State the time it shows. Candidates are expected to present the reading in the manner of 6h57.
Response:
5h58
